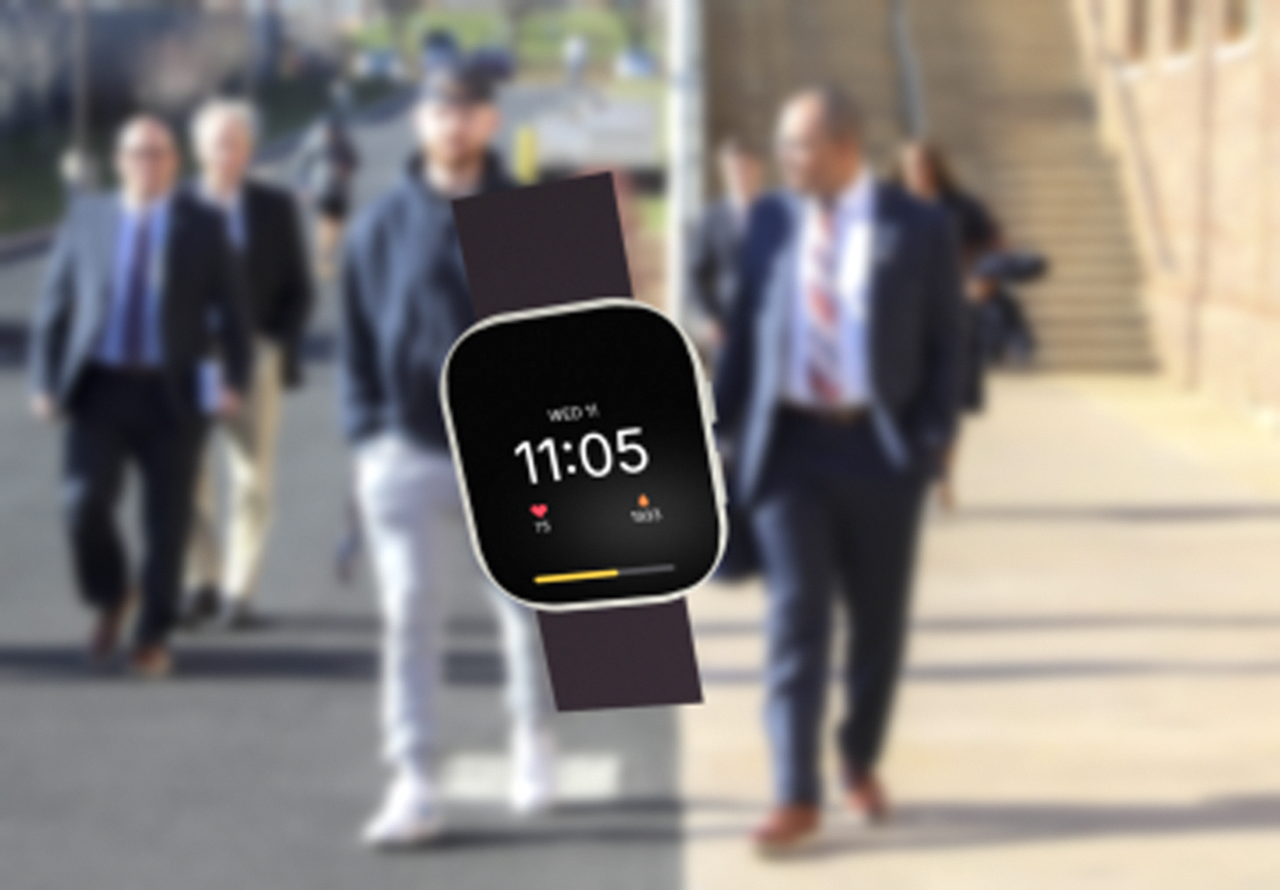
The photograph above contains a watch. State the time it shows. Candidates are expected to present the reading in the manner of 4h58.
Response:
11h05
